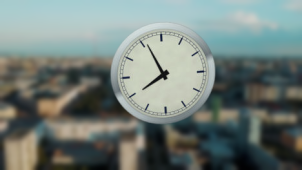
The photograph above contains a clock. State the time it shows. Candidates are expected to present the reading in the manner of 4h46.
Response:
7h56
